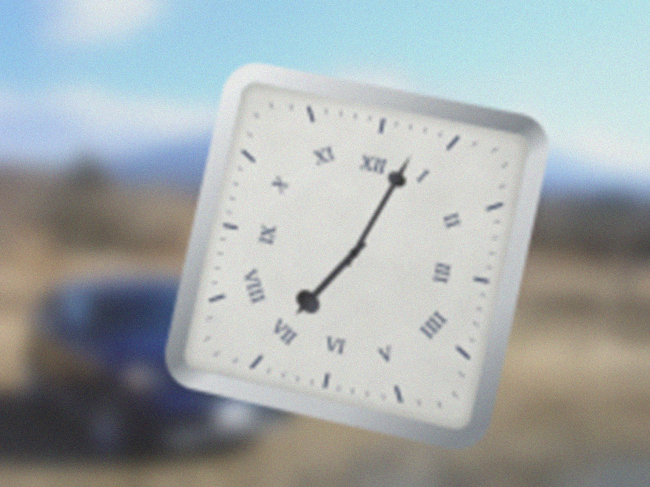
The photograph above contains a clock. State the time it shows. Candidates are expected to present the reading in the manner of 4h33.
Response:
7h03
